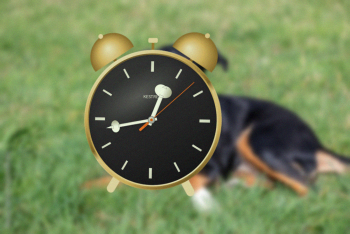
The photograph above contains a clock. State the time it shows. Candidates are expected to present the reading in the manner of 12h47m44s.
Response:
12h43m08s
